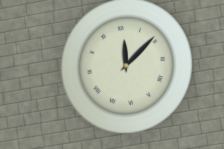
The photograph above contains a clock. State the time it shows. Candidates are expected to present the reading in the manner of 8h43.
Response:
12h09
